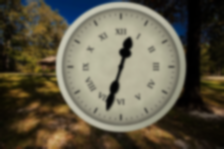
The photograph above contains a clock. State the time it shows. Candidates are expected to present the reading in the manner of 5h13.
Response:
12h33
